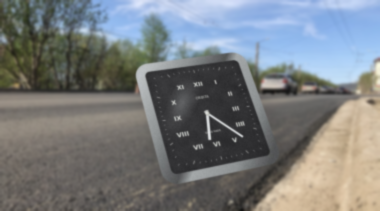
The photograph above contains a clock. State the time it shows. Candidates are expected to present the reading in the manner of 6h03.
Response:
6h23
